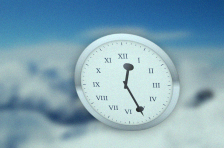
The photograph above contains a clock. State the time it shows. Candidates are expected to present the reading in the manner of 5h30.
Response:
12h26
